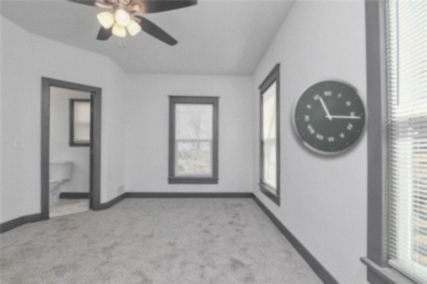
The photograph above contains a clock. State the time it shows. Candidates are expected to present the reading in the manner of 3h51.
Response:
11h16
